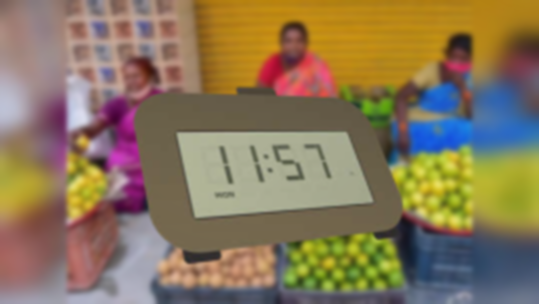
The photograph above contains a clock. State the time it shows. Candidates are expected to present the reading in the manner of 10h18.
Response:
11h57
